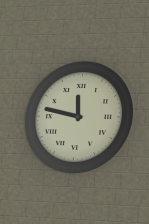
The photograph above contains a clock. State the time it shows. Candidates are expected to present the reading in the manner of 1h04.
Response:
11h47
